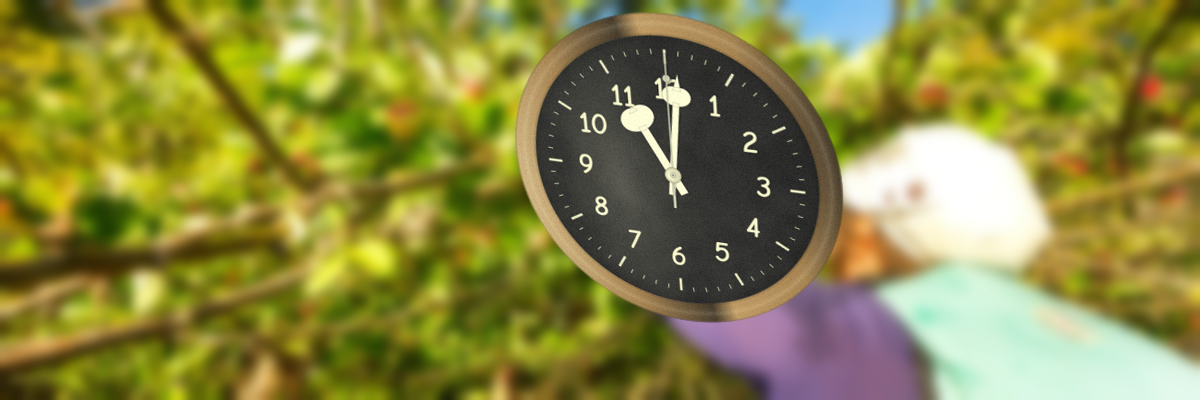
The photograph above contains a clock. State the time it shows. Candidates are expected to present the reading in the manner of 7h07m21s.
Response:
11h01m00s
